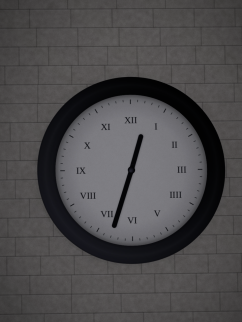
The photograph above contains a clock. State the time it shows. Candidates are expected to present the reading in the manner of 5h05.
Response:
12h33
